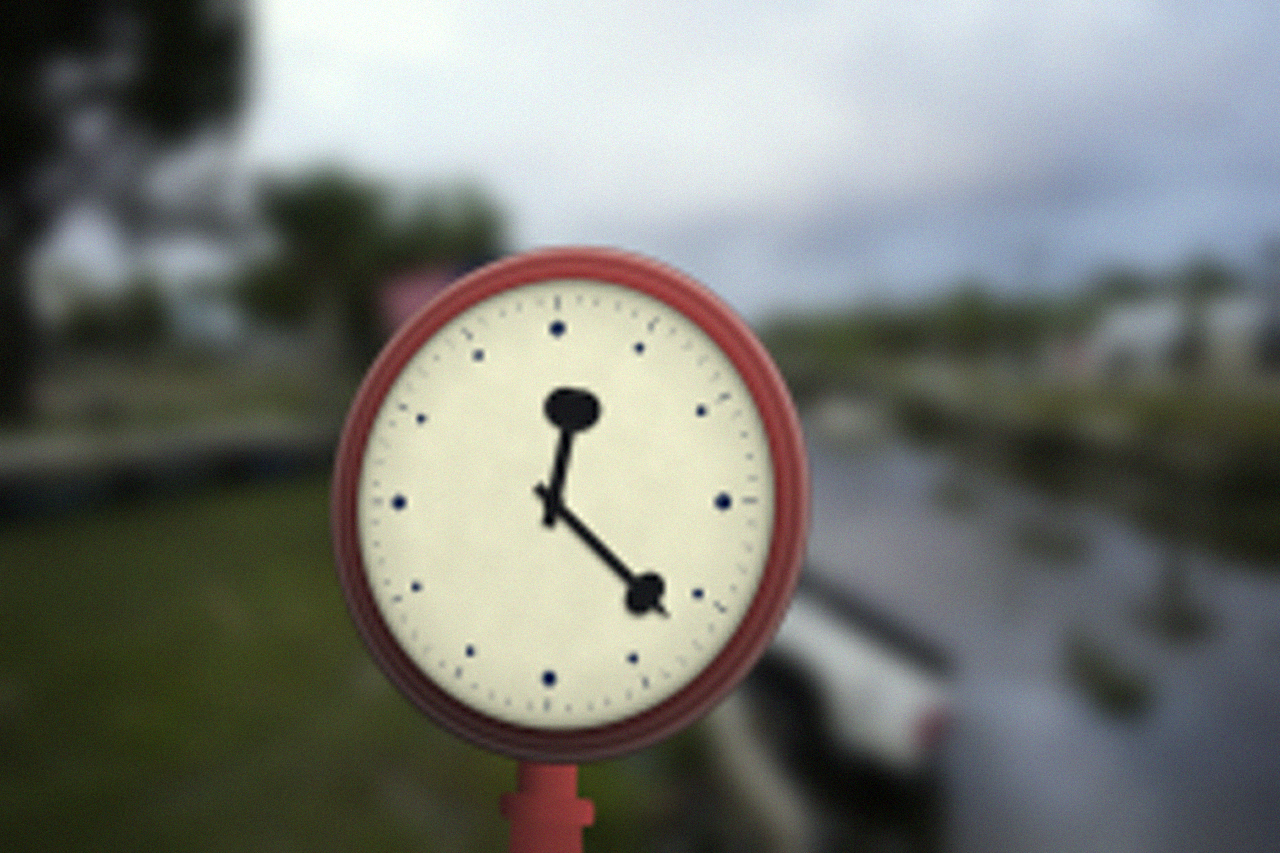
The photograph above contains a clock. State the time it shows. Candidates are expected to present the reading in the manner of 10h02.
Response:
12h22
